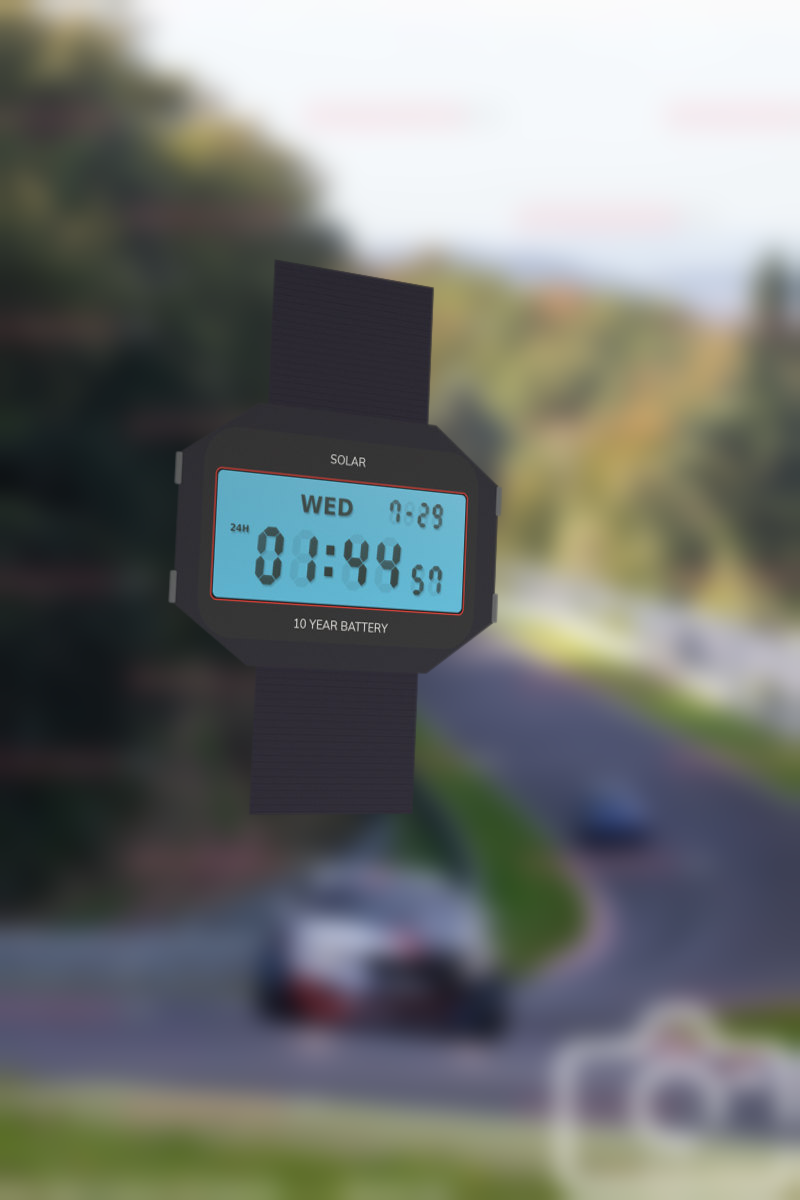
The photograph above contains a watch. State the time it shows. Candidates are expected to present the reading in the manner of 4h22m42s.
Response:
1h44m57s
